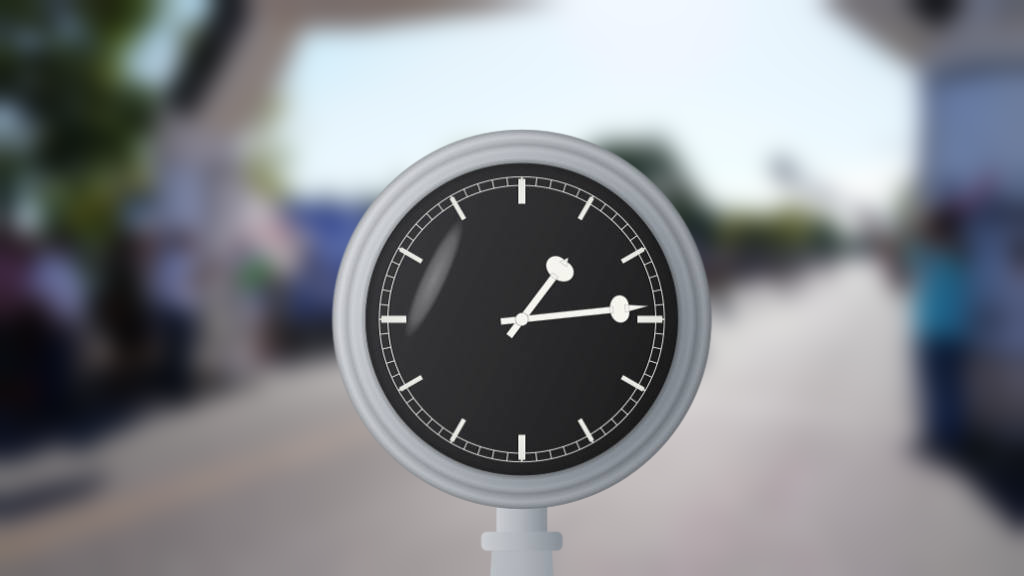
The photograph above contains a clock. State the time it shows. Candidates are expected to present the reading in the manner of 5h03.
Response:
1h14
